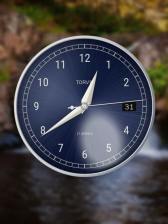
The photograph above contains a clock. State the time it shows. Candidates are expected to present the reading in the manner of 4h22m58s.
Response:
12h39m14s
